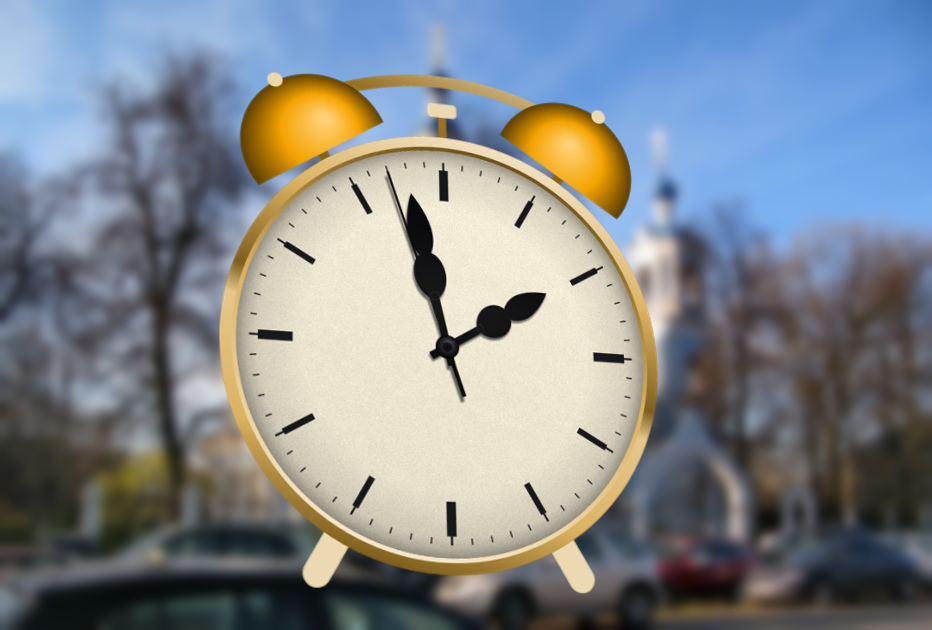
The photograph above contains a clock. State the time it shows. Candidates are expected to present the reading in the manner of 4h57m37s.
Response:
1h57m57s
